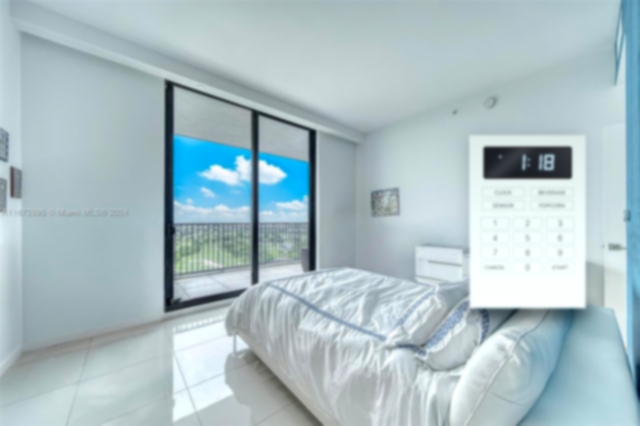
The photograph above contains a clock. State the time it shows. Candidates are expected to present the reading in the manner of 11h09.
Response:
1h18
